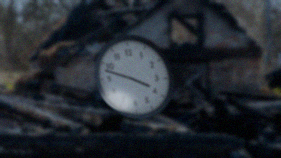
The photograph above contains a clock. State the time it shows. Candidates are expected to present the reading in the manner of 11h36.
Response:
3h48
